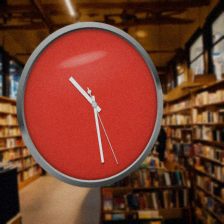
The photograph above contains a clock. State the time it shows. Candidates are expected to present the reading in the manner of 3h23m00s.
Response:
10h28m26s
